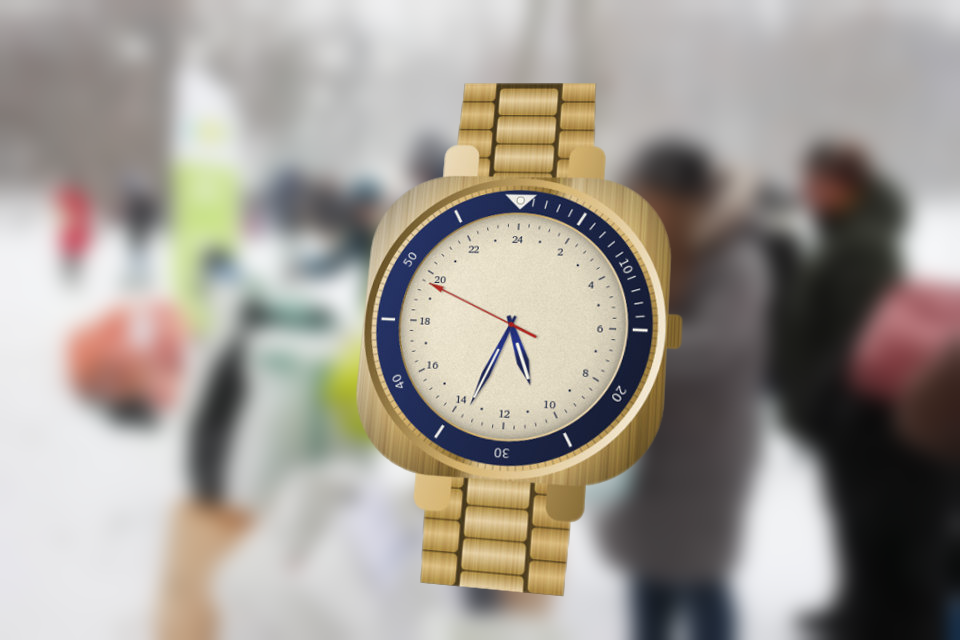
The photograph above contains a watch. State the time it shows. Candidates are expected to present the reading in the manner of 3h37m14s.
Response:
10h33m49s
